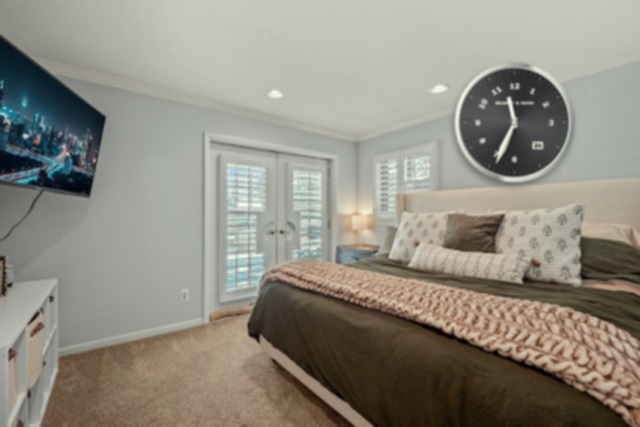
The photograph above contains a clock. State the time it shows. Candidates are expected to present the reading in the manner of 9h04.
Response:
11h34
